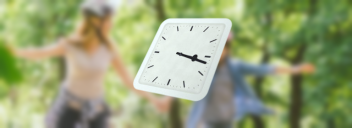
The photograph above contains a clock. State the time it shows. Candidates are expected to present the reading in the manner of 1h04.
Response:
3h17
